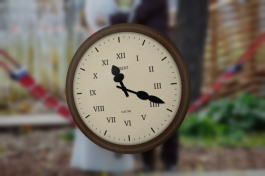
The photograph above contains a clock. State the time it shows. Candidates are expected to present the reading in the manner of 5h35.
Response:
11h19
